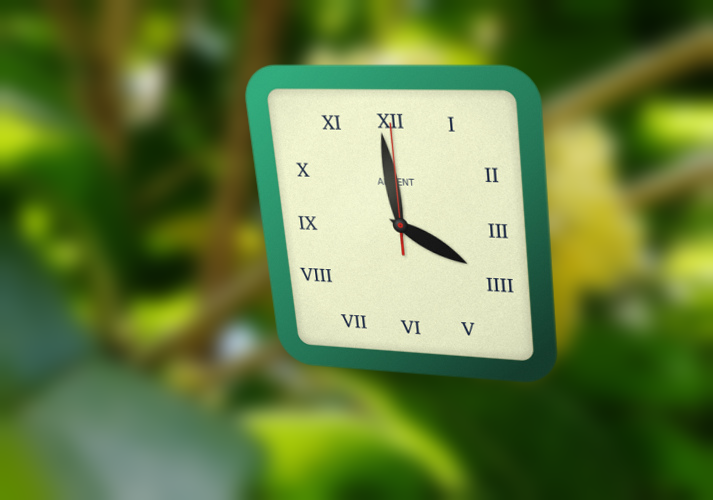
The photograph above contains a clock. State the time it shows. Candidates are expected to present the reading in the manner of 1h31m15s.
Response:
3h59m00s
